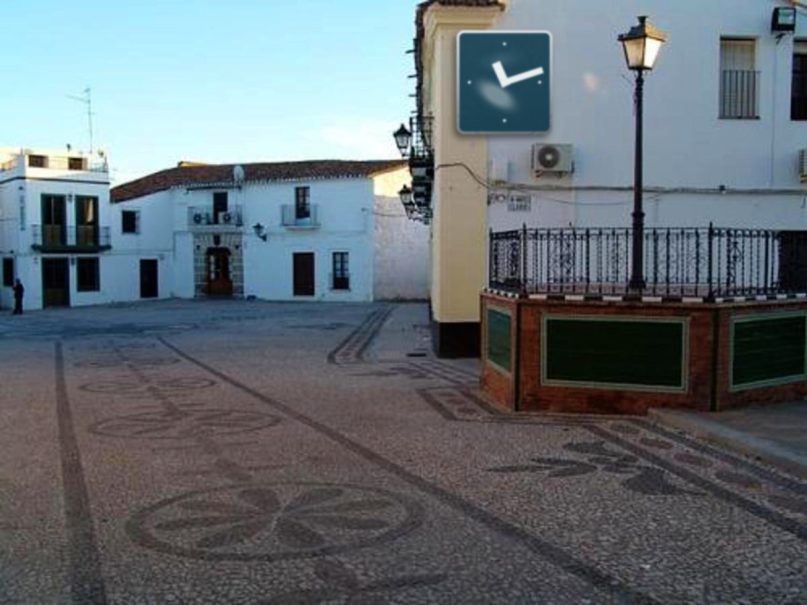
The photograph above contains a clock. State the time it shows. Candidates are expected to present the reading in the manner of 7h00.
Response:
11h12
